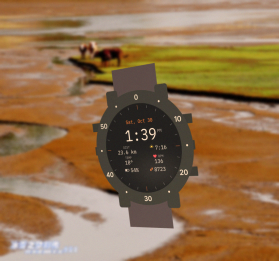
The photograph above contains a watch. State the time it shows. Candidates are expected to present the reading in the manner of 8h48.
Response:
1h39
